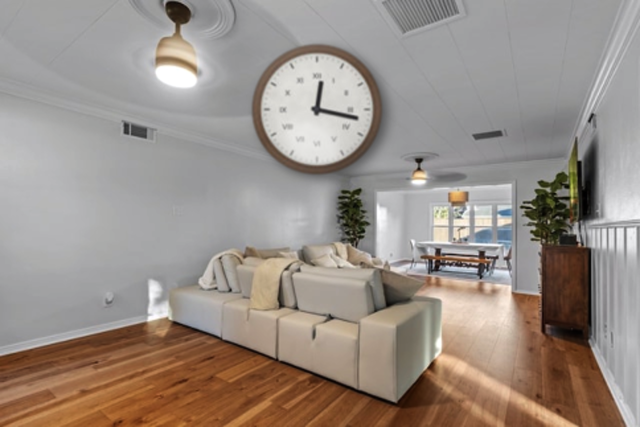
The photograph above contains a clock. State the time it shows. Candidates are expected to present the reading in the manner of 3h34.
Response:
12h17
